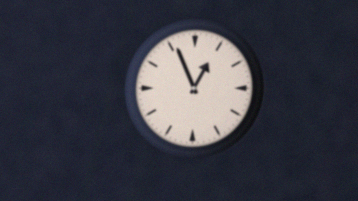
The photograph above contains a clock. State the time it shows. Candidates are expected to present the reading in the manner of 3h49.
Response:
12h56
